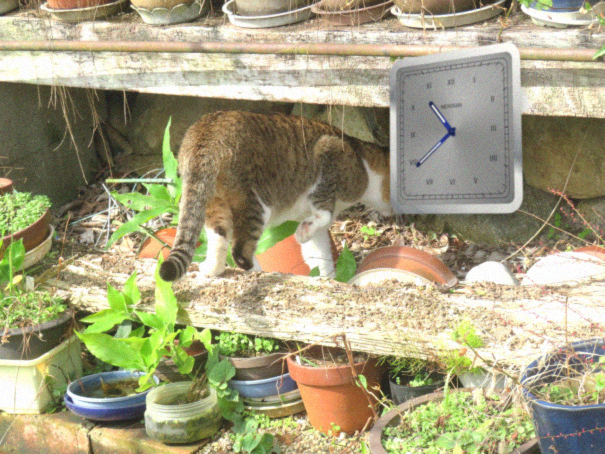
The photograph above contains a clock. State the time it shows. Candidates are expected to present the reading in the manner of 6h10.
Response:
10h39
